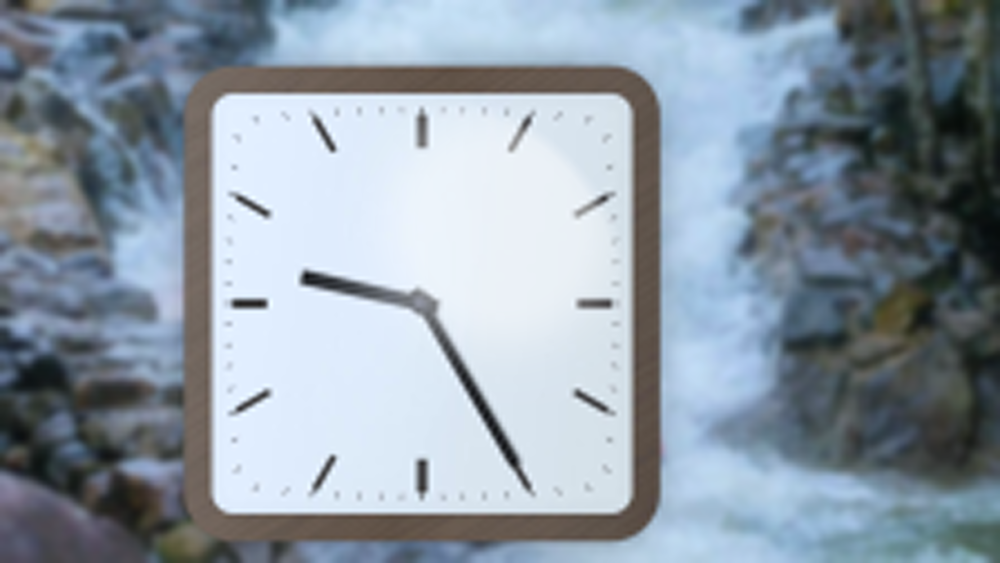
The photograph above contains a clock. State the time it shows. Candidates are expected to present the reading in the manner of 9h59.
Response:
9h25
